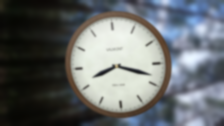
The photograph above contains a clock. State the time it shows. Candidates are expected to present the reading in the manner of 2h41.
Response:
8h18
